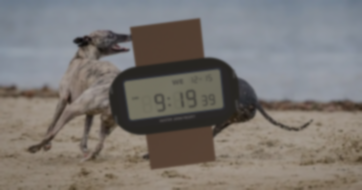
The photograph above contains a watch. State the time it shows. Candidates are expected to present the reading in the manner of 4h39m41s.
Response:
9h19m39s
